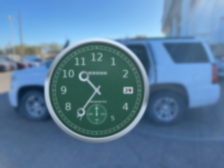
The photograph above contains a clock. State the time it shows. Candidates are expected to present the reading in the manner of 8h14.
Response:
10h36
